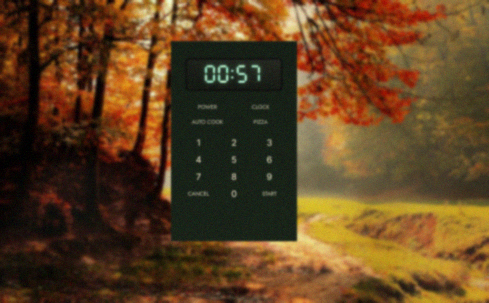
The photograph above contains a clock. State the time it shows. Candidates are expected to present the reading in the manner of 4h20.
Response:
0h57
